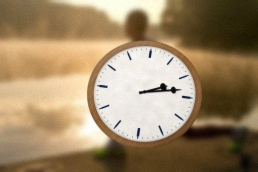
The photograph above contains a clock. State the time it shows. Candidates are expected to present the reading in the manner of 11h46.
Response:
2h13
